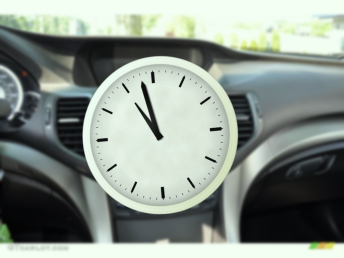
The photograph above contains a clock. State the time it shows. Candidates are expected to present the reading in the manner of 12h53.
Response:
10h58
